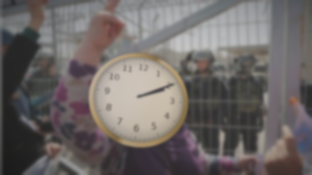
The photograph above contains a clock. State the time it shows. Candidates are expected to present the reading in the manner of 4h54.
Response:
2h10
